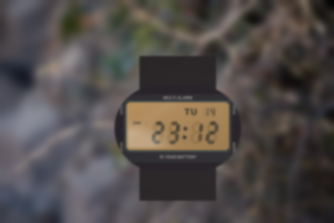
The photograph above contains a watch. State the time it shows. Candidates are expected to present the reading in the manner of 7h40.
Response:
23h12
